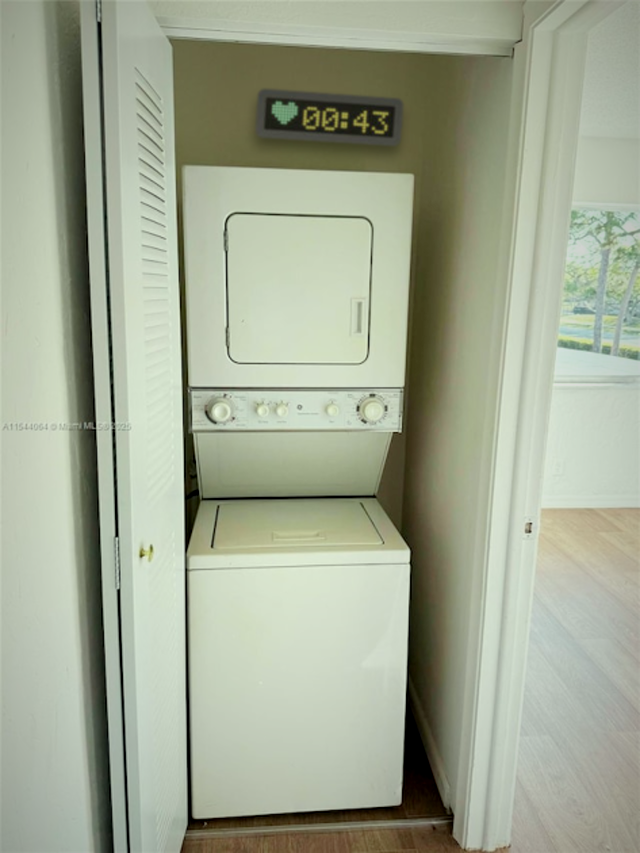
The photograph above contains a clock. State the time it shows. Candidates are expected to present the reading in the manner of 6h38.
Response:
0h43
